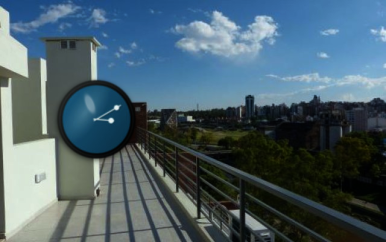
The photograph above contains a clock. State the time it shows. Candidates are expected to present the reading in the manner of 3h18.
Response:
3h10
